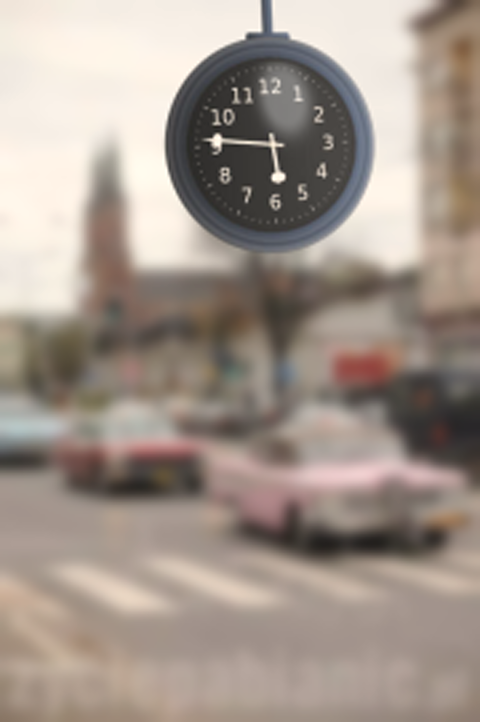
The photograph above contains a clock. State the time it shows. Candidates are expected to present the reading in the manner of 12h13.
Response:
5h46
